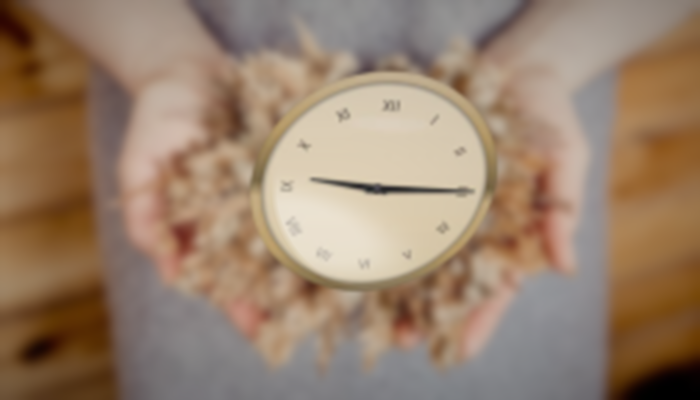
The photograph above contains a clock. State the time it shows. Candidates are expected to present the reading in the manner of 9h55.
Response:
9h15
